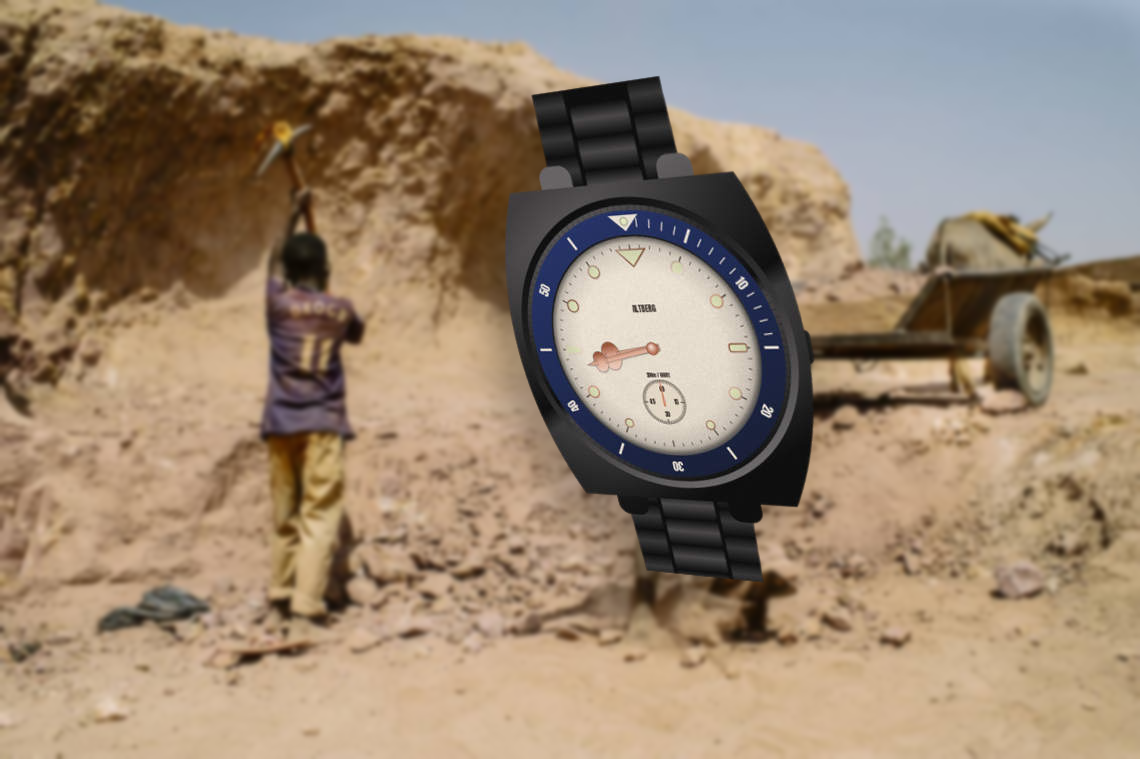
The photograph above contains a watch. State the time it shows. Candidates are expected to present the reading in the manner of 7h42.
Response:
8h43
